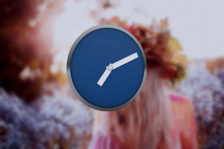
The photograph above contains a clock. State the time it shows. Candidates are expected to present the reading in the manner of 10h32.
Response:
7h11
